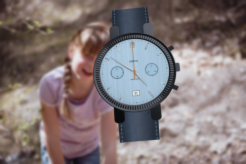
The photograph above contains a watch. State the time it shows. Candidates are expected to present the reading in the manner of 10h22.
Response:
4h51
